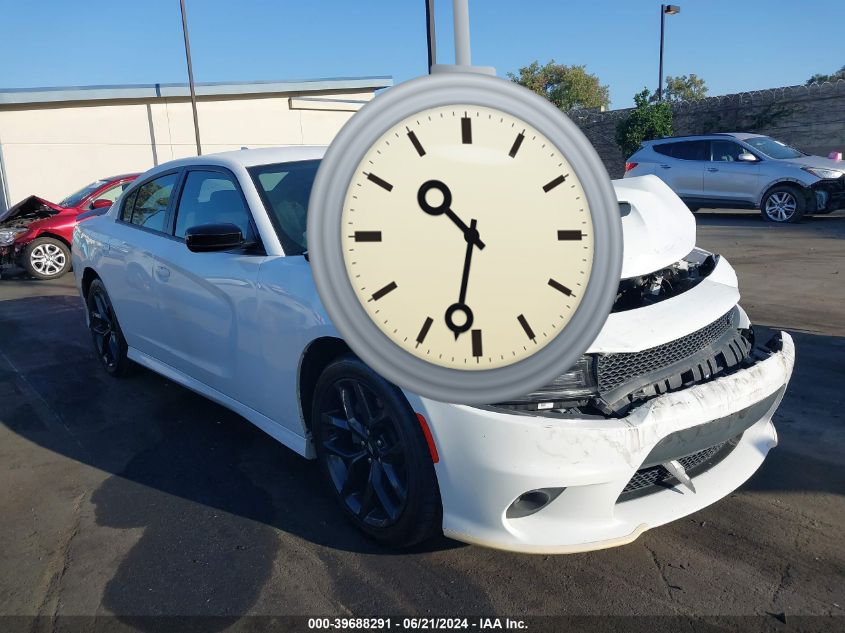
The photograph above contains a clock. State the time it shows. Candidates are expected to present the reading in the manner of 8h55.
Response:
10h32
